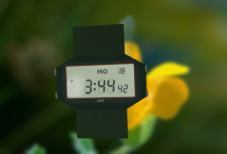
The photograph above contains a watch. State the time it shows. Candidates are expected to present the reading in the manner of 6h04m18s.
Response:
3h44m42s
